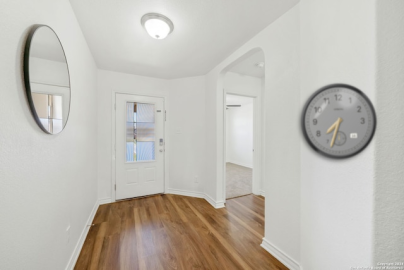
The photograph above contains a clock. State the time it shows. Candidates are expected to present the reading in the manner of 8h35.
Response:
7h33
